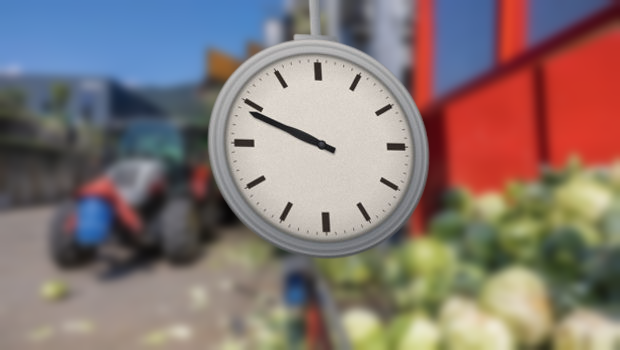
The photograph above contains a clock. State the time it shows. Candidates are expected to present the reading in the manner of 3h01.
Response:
9h49
